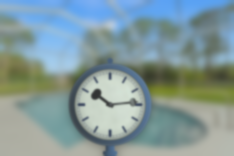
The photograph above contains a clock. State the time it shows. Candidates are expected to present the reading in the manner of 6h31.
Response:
10h14
